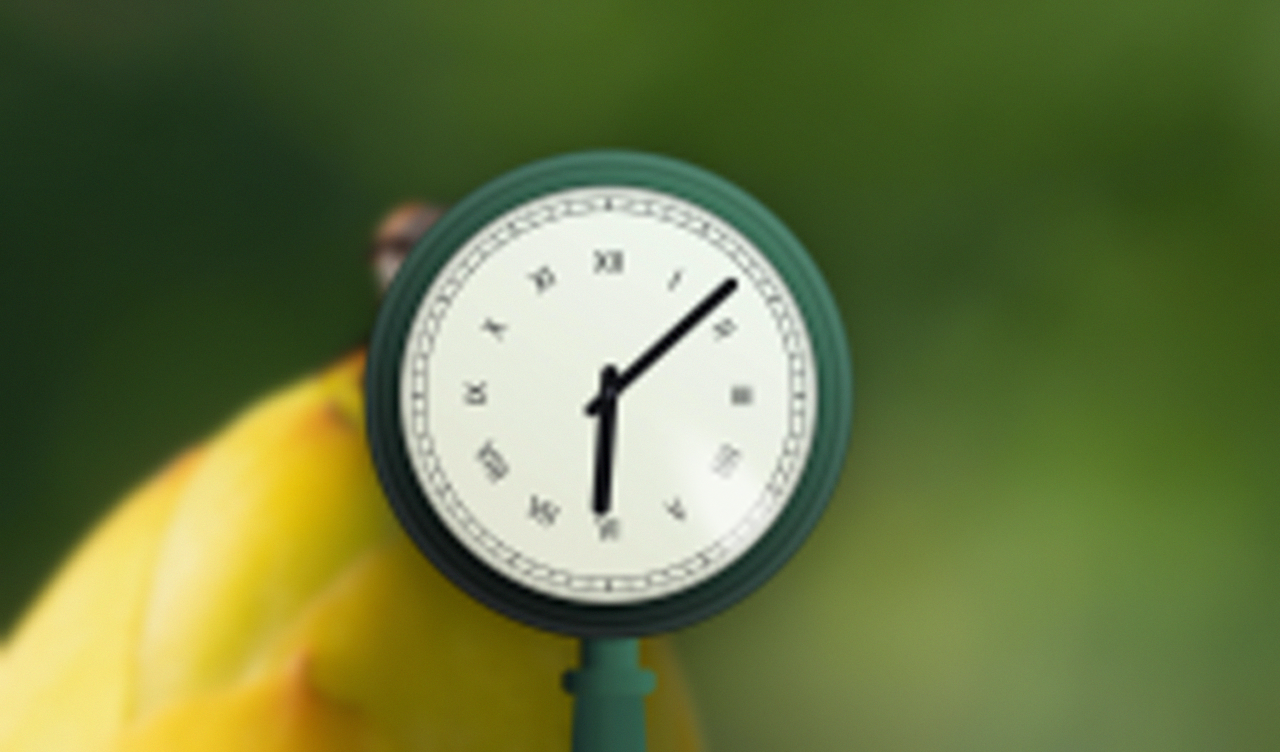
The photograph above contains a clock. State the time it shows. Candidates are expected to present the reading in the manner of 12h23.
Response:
6h08
